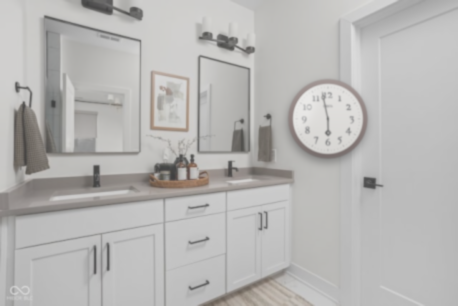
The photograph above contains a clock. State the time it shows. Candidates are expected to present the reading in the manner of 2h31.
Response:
5h58
